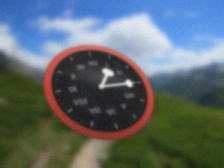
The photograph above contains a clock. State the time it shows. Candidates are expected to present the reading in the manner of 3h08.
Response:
1h15
